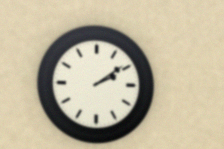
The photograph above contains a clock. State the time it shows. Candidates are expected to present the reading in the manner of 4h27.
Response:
2h09
